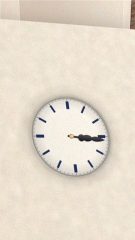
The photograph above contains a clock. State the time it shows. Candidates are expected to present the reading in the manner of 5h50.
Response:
3h16
